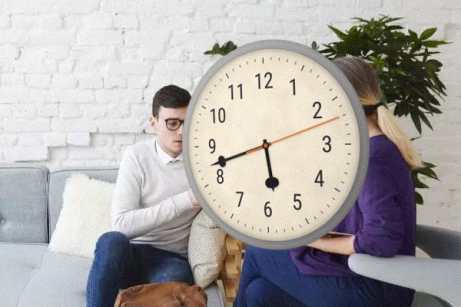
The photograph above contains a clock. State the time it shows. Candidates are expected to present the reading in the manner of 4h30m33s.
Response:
5h42m12s
